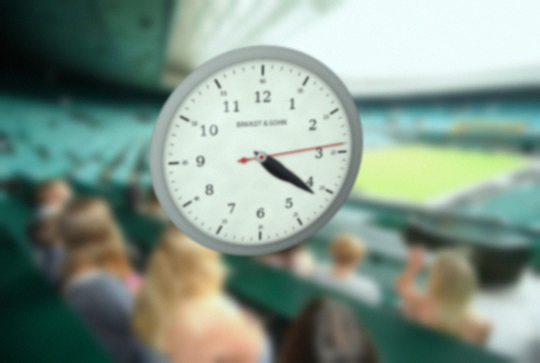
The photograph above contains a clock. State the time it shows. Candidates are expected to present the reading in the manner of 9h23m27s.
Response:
4h21m14s
